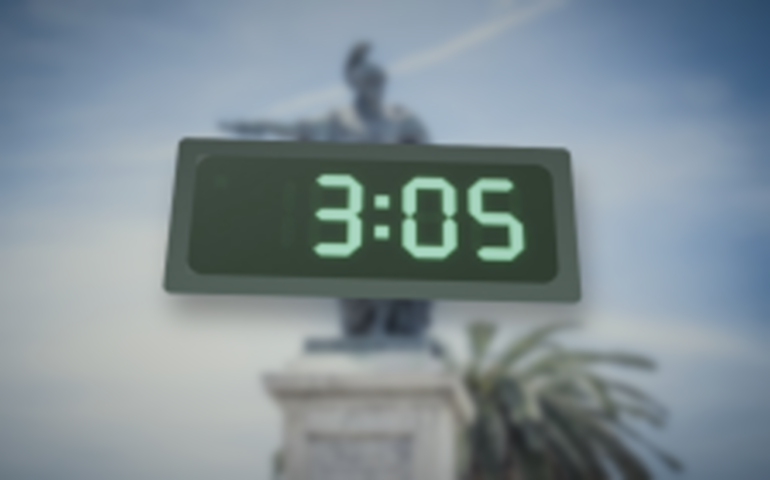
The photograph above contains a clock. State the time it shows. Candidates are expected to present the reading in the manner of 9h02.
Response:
3h05
